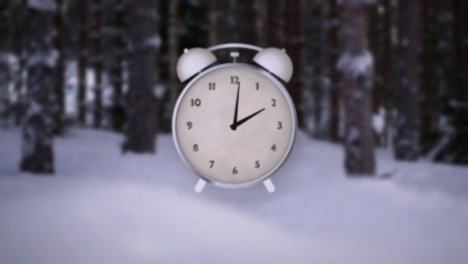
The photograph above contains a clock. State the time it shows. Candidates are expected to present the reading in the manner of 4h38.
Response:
2h01
